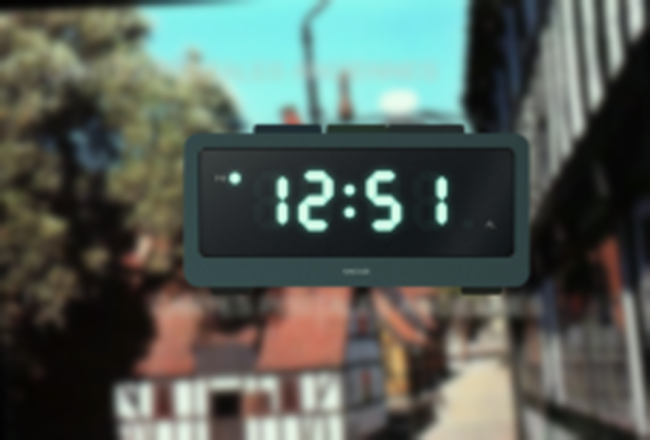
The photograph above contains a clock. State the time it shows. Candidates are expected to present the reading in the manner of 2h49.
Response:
12h51
